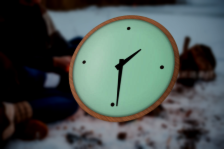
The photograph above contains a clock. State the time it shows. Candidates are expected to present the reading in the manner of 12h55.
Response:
1h29
